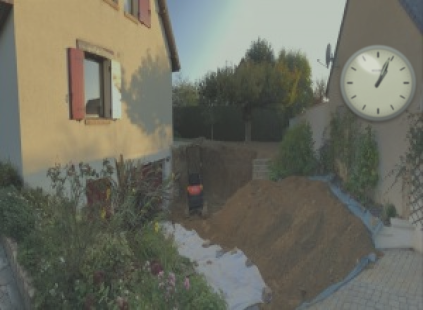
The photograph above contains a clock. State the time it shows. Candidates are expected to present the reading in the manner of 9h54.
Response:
1h04
